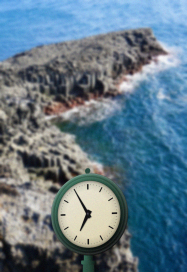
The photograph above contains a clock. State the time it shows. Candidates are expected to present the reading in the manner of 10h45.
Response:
6h55
